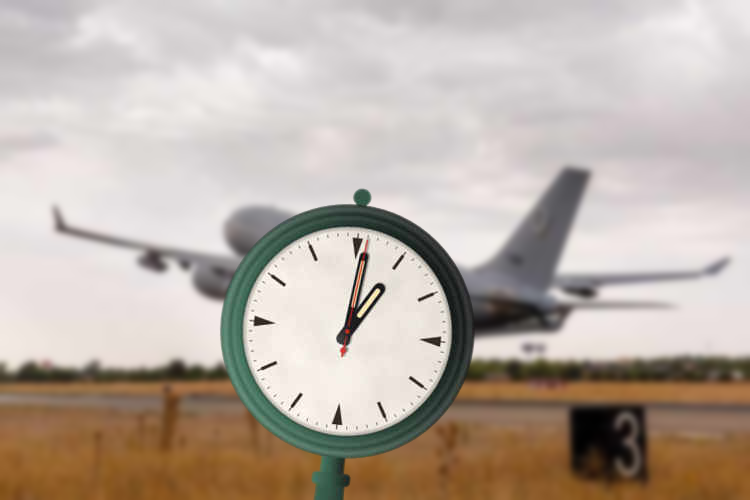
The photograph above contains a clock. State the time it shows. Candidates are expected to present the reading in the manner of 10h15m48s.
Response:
1h01m01s
